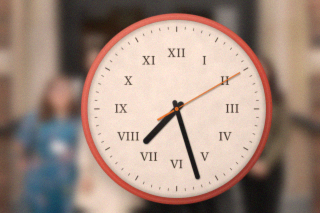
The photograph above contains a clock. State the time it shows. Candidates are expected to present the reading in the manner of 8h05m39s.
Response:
7h27m10s
